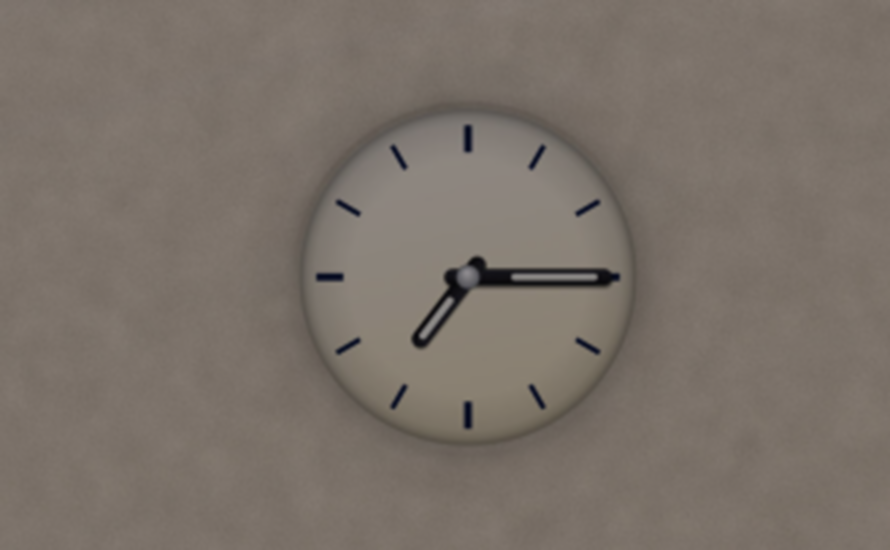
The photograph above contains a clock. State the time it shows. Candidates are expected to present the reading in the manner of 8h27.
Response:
7h15
